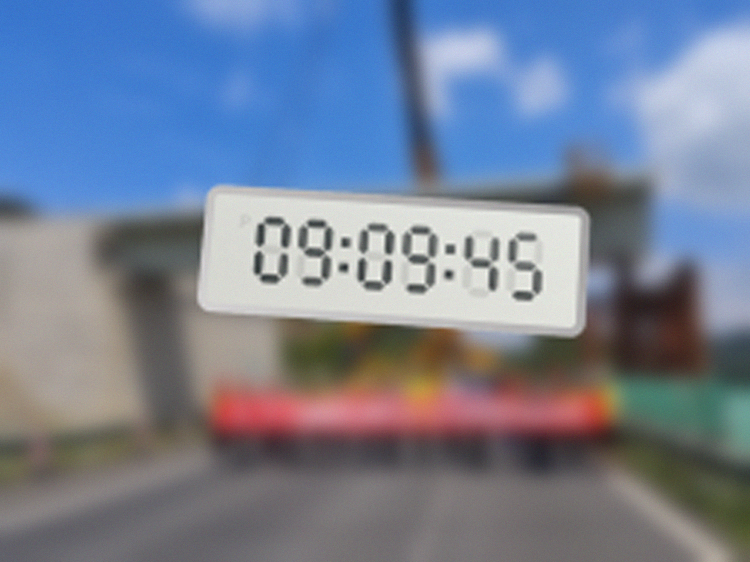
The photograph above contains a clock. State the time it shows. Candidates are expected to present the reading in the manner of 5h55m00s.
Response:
9h09m45s
